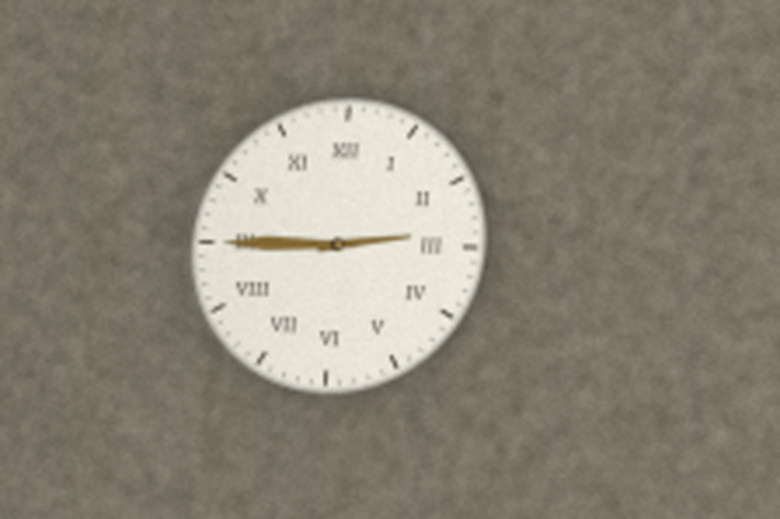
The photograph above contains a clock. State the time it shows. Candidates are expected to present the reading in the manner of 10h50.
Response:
2h45
